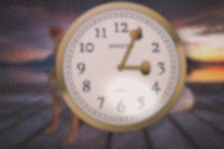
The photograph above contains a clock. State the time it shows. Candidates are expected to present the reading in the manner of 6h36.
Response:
3h04
